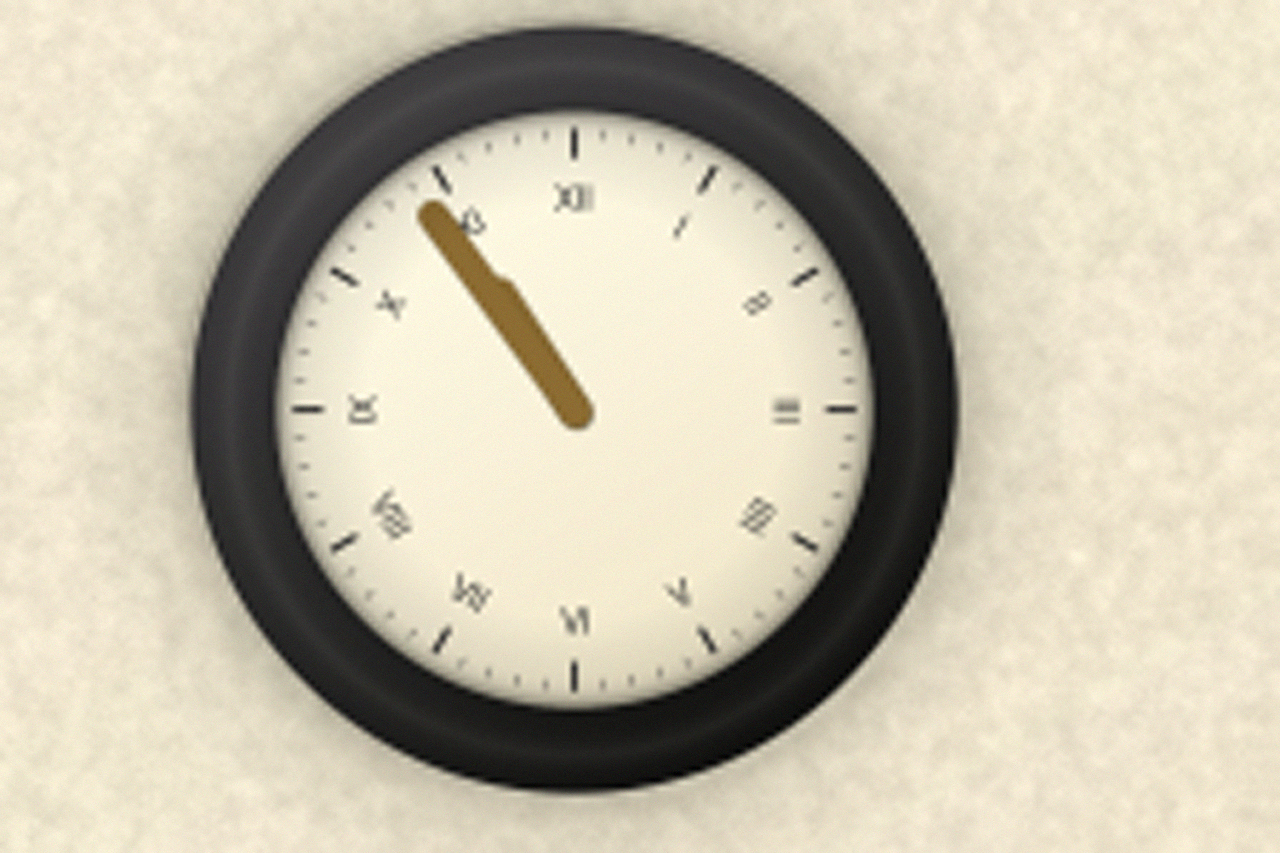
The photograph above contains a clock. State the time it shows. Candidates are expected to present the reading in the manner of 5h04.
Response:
10h54
